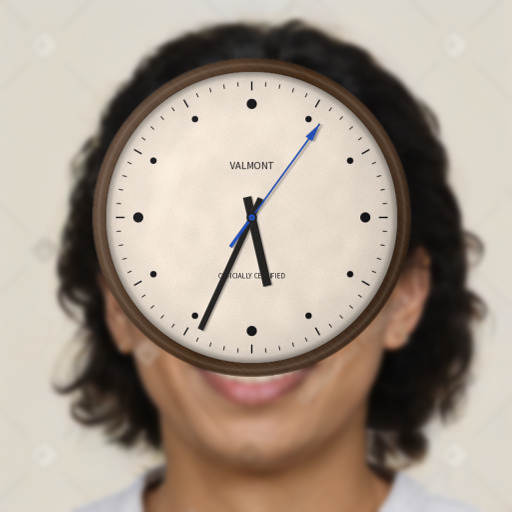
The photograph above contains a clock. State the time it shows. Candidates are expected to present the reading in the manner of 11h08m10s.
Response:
5h34m06s
